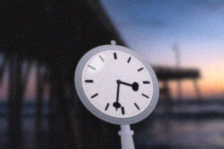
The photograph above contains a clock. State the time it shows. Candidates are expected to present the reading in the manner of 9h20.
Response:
3h32
